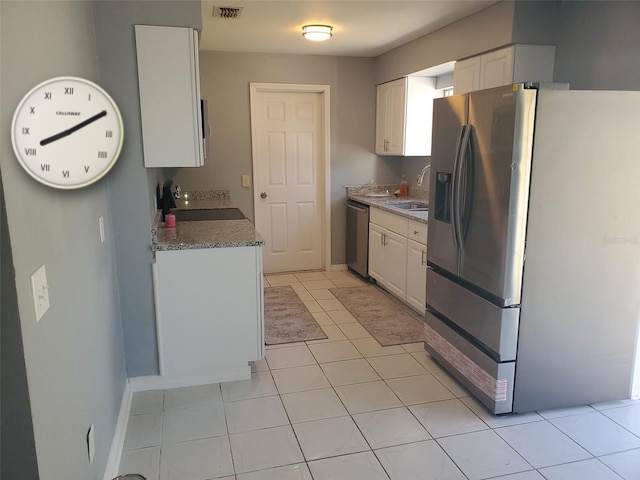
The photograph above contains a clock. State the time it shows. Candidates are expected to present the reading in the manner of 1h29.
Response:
8h10
